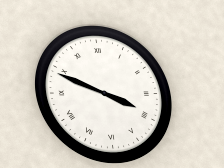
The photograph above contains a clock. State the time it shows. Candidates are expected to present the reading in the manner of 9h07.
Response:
3h49
